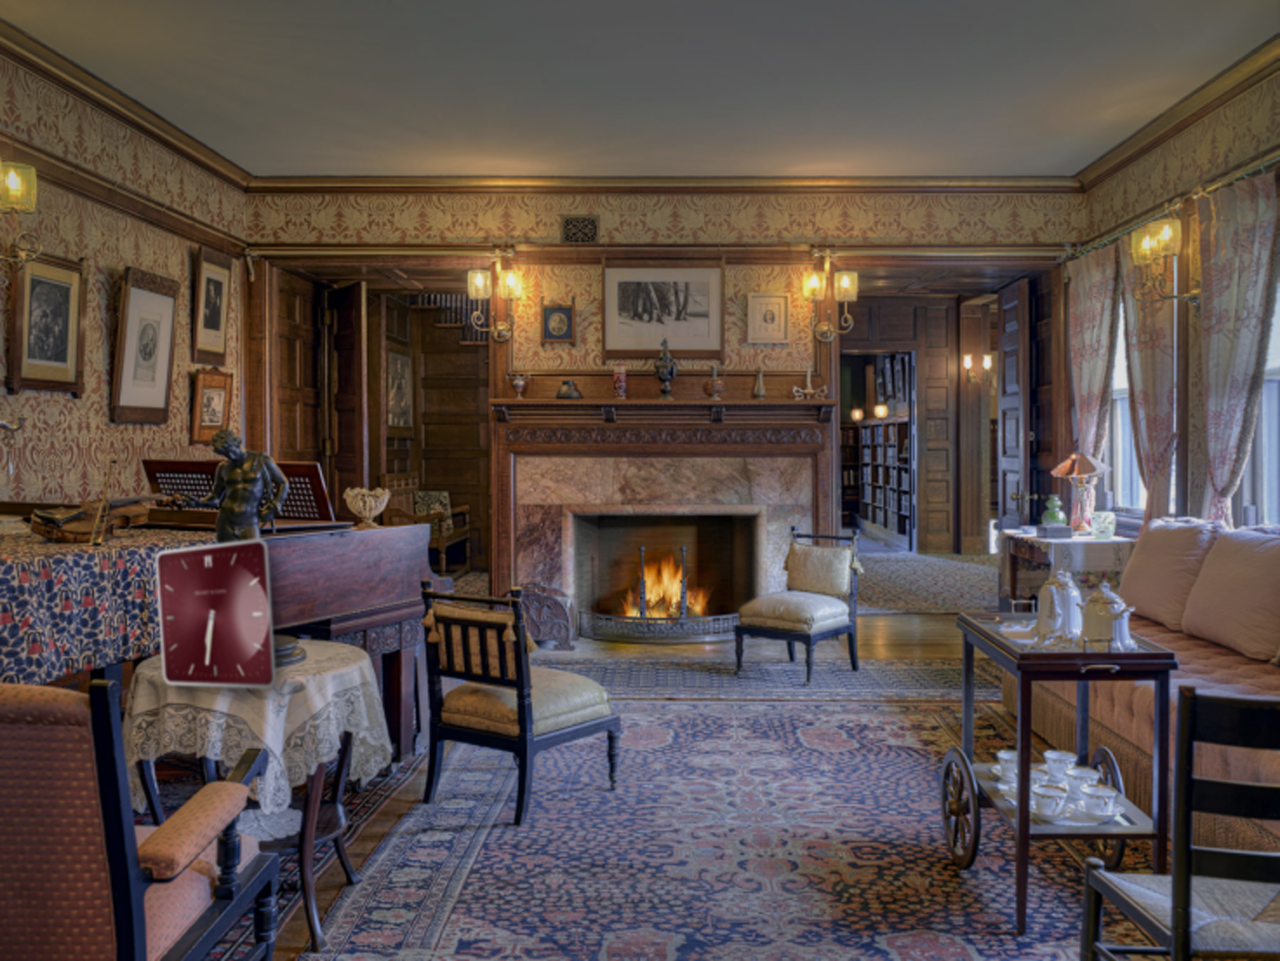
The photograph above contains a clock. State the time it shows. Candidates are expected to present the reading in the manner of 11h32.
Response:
6h32
